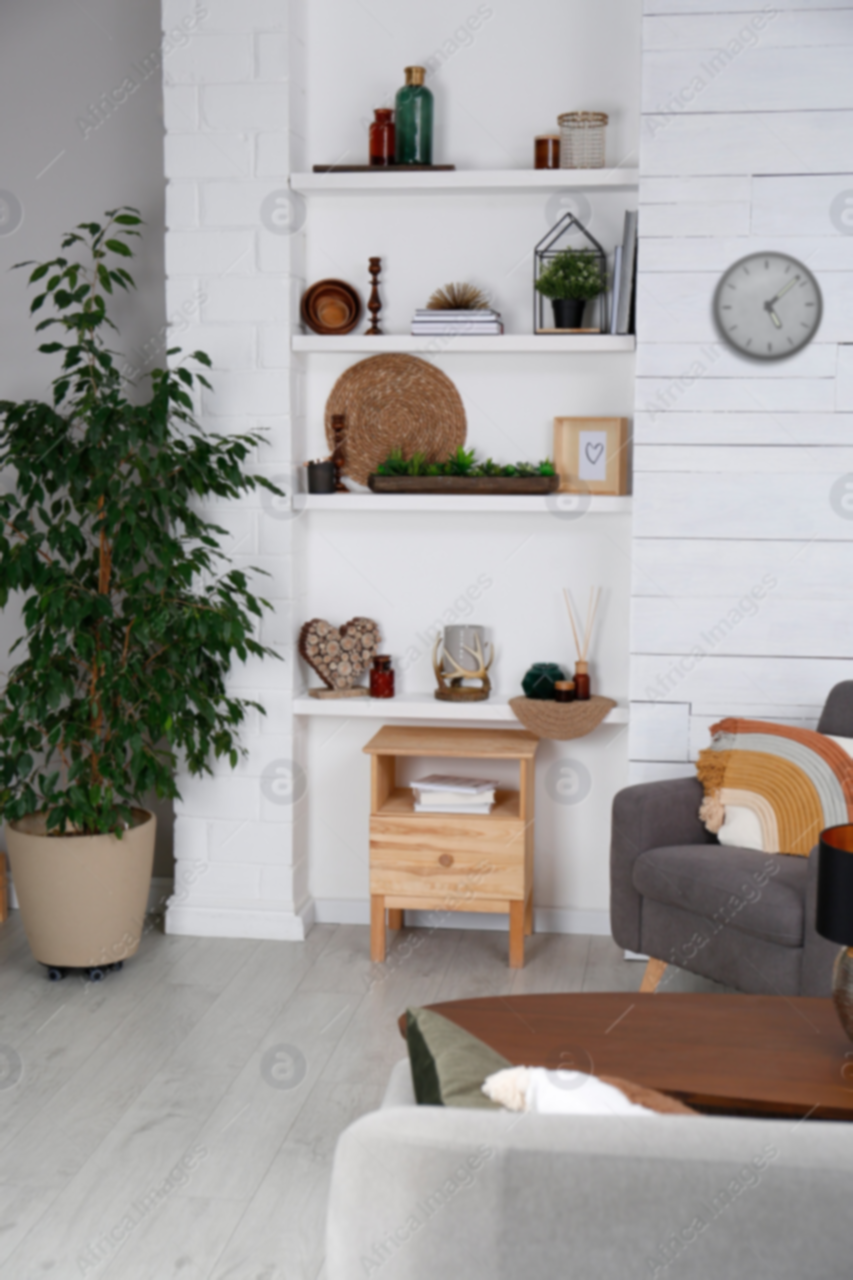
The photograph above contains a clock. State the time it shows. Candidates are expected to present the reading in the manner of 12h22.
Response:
5h08
